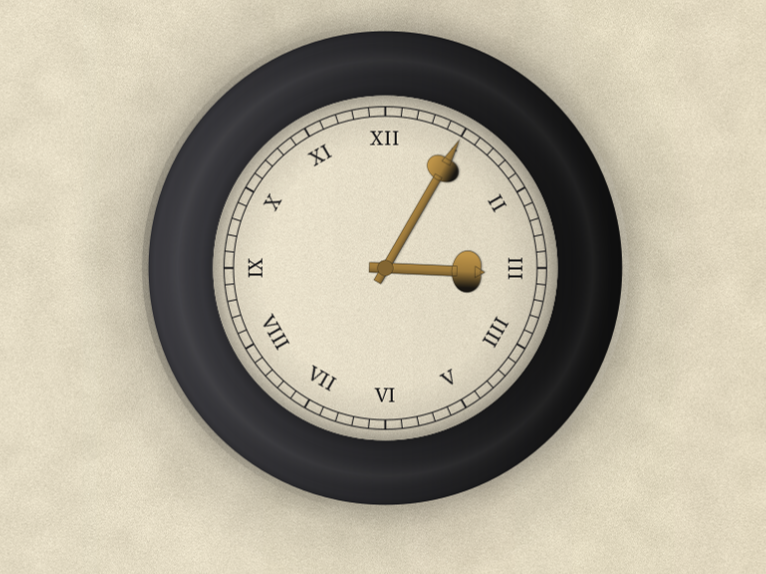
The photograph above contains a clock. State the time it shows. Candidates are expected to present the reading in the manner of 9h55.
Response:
3h05
